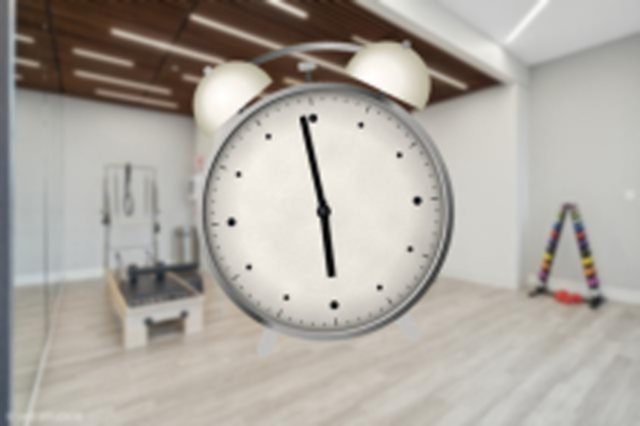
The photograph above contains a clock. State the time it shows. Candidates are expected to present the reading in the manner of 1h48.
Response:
5h59
